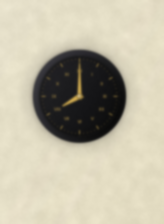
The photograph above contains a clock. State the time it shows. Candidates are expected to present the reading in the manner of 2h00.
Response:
8h00
